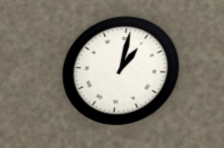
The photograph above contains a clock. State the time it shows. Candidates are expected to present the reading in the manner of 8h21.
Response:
1h01
